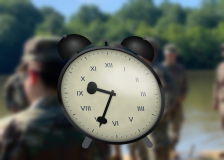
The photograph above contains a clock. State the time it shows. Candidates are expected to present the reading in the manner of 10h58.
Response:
9h34
